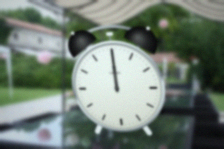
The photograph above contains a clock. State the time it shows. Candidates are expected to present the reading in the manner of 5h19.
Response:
12h00
